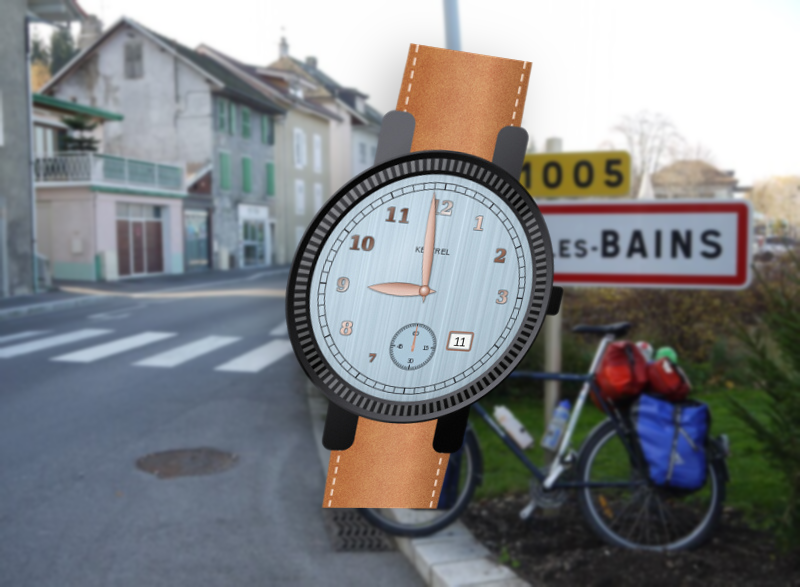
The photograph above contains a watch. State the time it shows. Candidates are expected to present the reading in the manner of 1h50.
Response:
8h59
